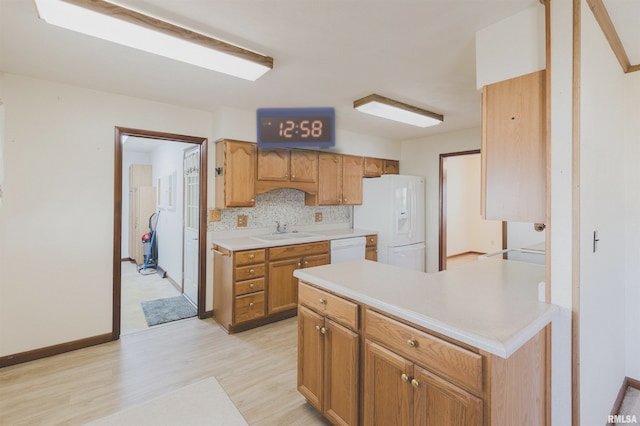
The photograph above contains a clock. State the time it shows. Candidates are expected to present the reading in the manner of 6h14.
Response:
12h58
